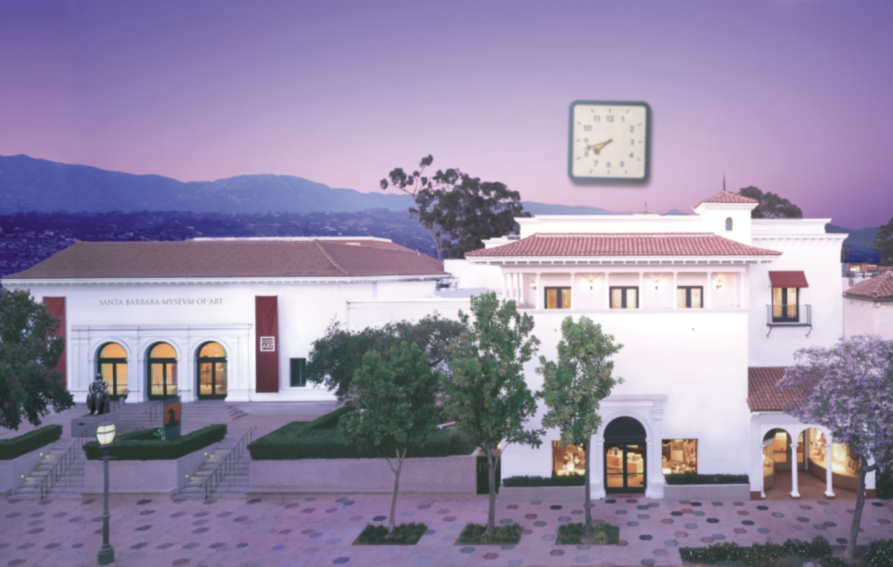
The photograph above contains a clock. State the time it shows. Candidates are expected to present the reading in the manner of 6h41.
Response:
7h42
